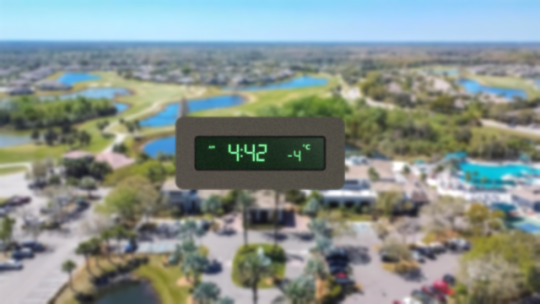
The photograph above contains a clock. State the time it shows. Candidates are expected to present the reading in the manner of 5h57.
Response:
4h42
